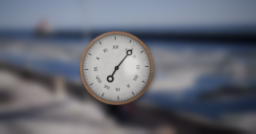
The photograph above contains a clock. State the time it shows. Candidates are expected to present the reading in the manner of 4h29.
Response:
7h07
